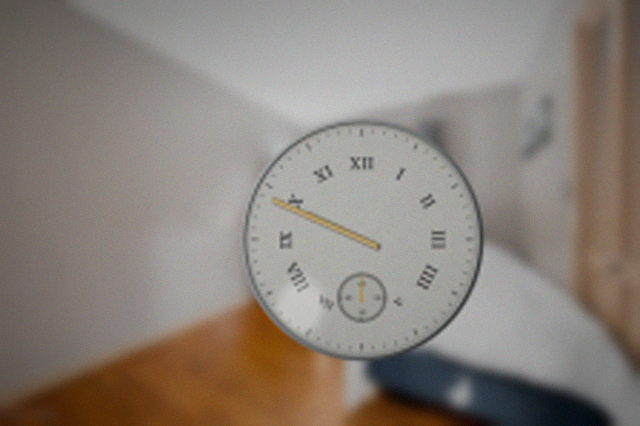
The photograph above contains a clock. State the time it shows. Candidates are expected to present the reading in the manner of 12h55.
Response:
9h49
